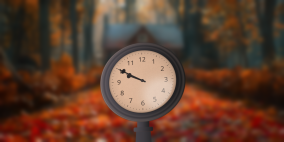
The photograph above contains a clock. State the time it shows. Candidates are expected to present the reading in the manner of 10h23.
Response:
9h50
